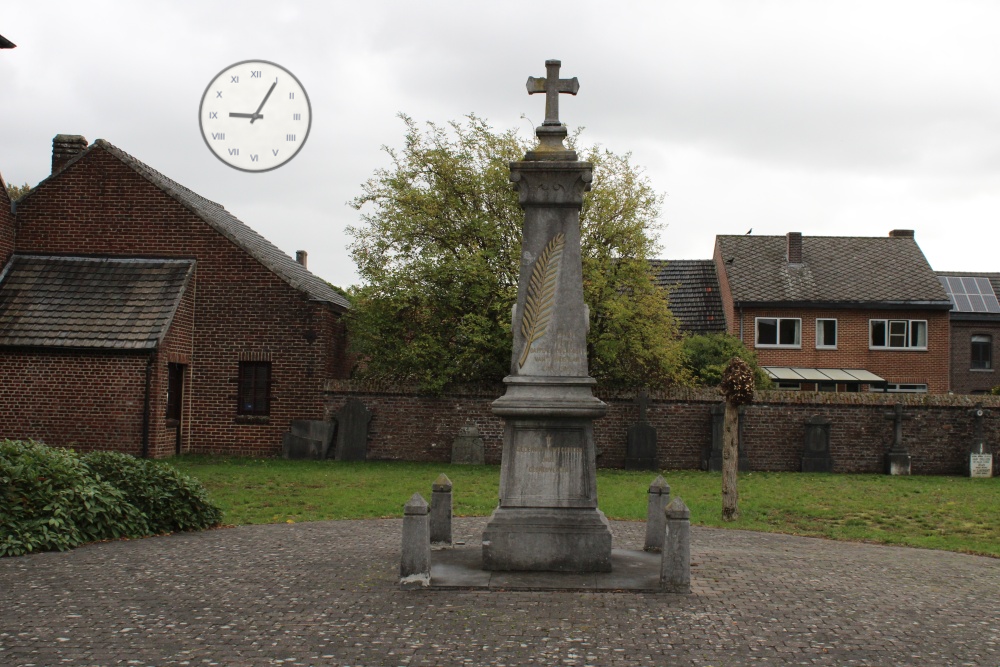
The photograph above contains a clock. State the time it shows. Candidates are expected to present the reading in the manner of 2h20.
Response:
9h05
